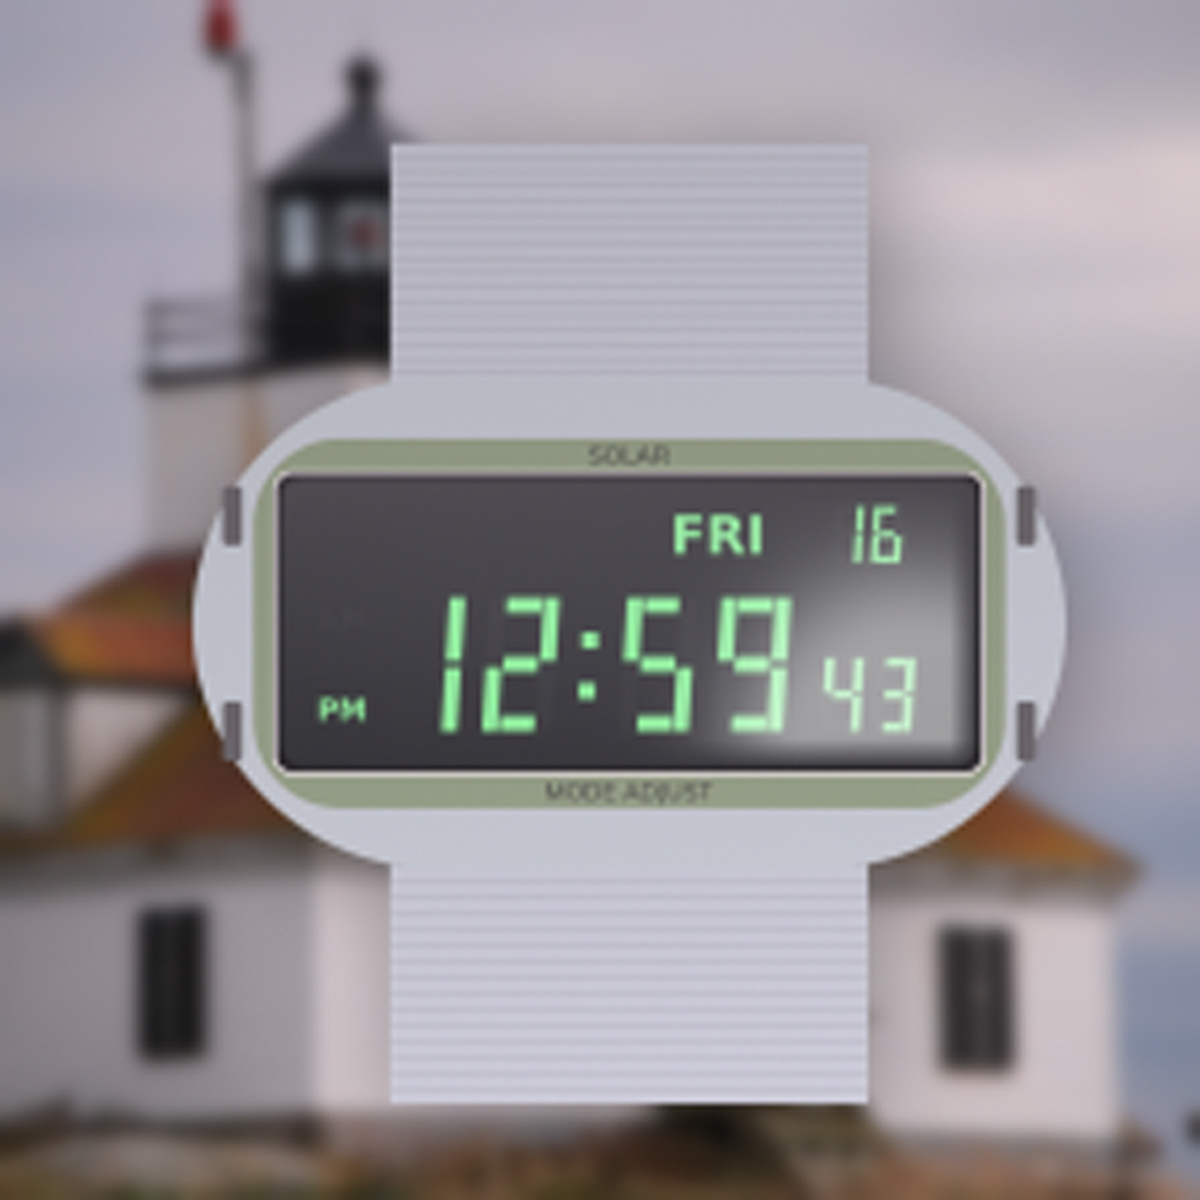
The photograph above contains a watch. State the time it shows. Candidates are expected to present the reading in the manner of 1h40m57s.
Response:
12h59m43s
